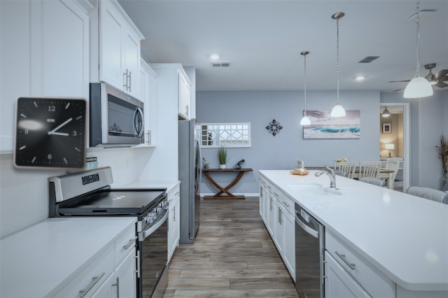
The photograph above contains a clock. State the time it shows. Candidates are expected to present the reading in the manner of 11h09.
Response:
3h09
